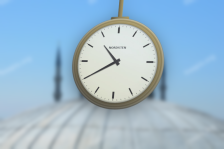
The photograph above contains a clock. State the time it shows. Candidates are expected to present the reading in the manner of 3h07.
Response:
10h40
